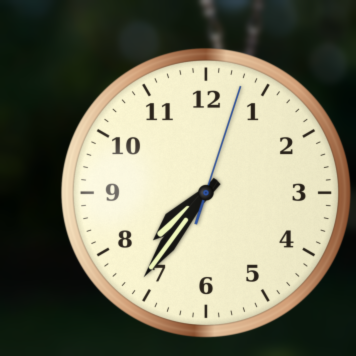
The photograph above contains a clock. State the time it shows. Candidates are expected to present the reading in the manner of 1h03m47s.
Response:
7h36m03s
